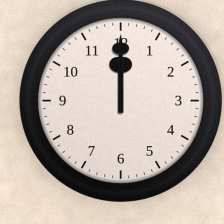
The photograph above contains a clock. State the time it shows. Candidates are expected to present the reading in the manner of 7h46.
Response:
12h00
